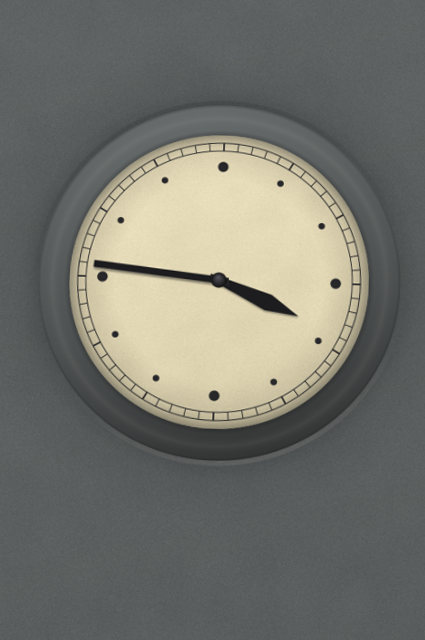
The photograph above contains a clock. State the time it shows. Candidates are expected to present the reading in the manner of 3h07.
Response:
3h46
